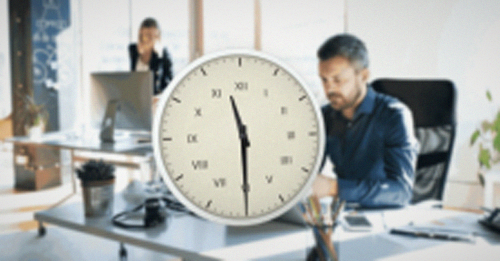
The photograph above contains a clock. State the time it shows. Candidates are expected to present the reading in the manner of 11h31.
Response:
11h30
